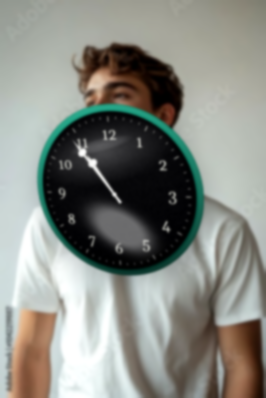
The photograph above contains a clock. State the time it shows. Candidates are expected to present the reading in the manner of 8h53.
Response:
10h54
